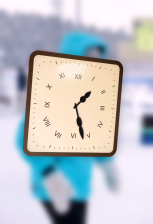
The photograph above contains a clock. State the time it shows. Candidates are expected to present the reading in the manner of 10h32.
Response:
1h27
